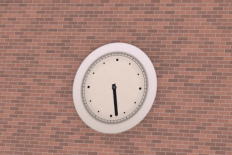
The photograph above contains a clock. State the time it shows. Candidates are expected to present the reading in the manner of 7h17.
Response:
5h28
